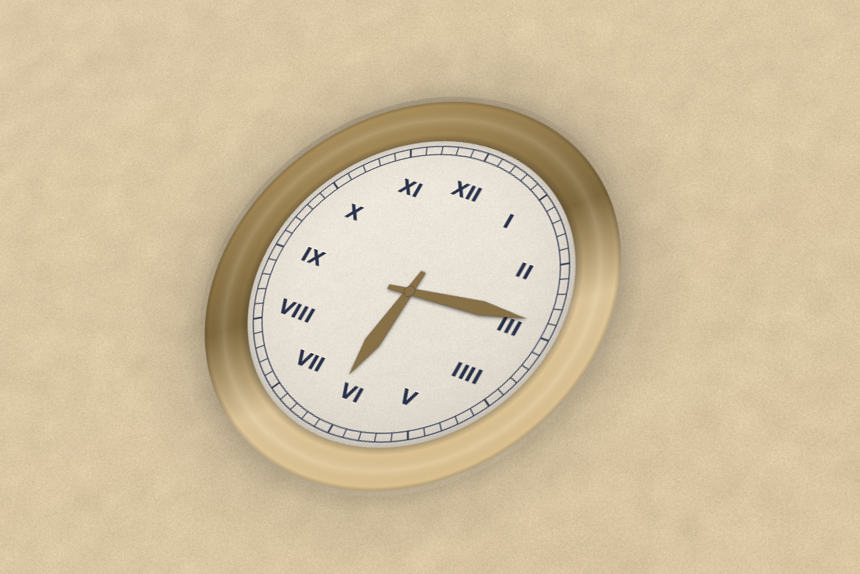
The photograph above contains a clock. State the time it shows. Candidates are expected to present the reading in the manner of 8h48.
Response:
6h14
